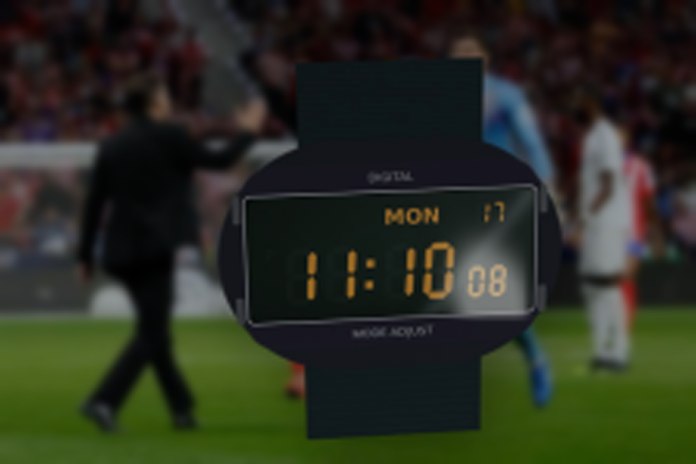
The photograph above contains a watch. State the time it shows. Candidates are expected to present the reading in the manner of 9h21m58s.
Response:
11h10m08s
